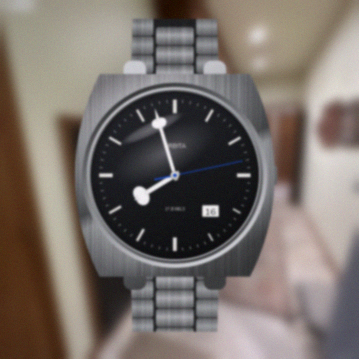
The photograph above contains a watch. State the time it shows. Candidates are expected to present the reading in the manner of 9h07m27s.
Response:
7h57m13s
